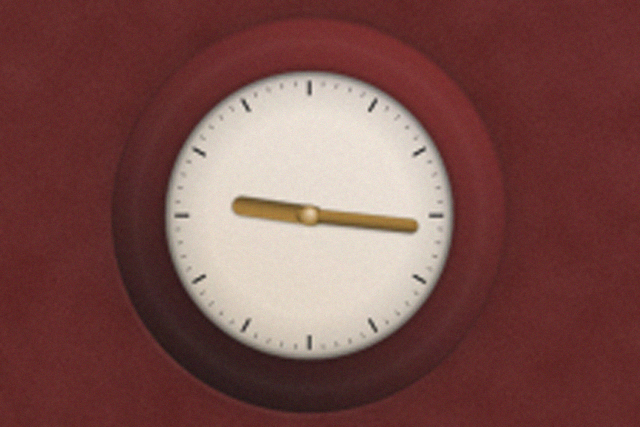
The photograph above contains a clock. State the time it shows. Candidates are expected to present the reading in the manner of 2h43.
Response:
9h16
